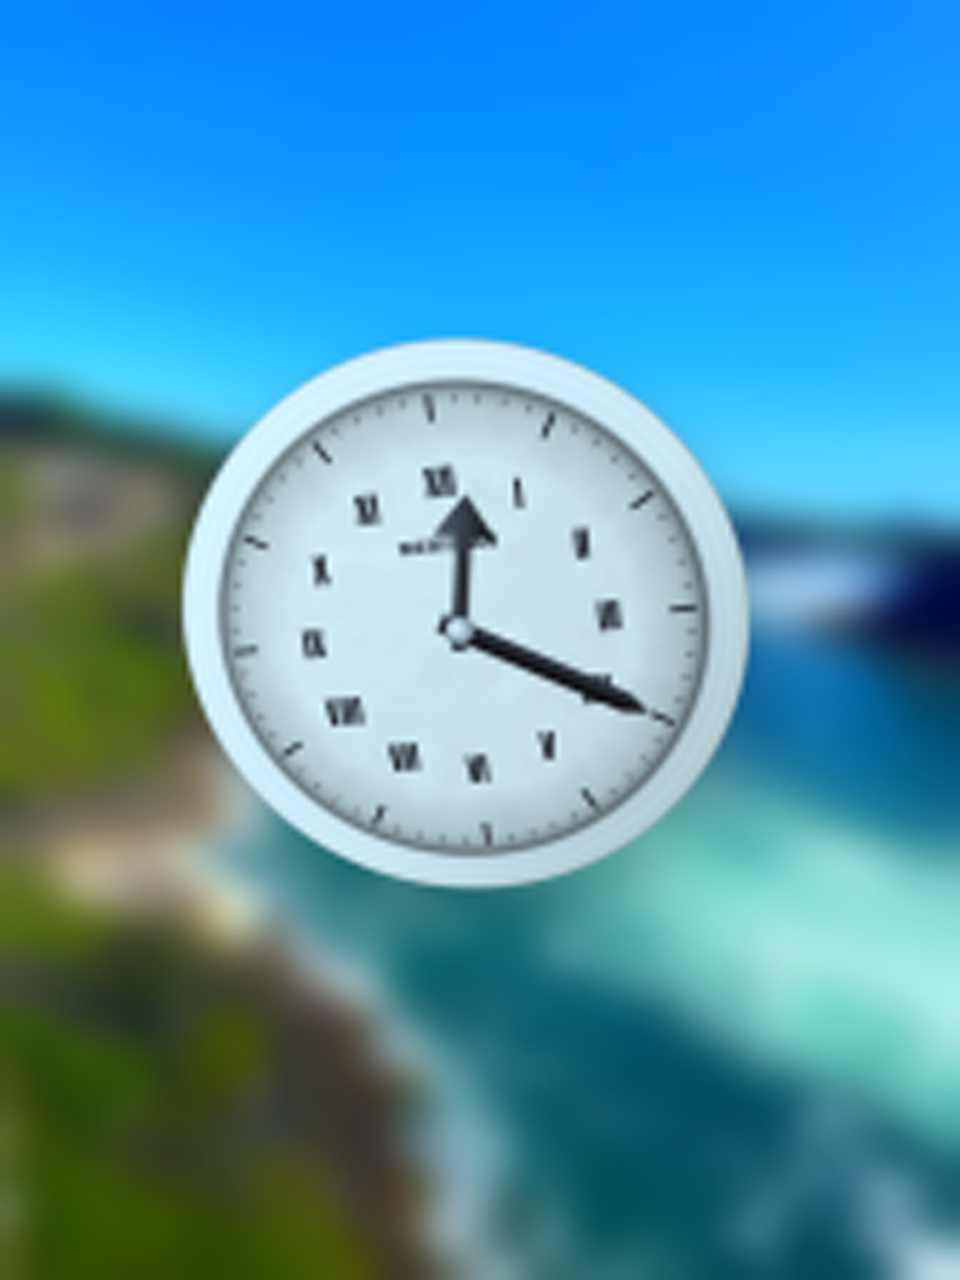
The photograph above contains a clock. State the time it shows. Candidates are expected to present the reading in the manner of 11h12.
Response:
12h20
